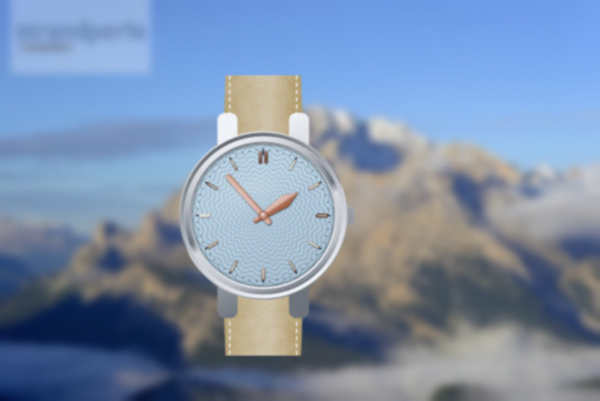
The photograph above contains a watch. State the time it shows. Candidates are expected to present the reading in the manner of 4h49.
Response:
1h53
